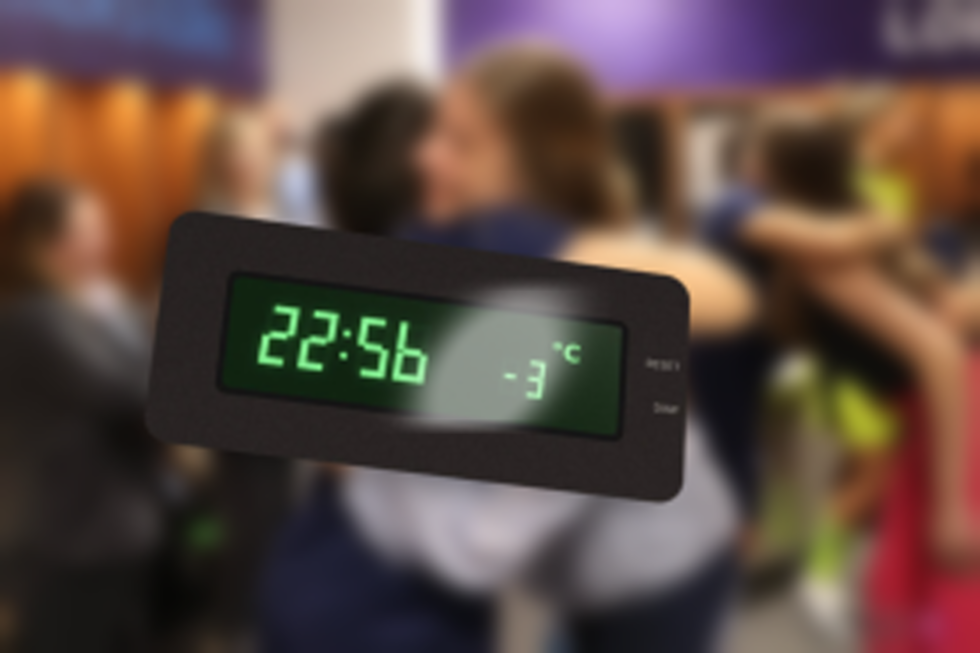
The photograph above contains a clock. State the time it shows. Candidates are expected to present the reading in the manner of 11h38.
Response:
22h56
